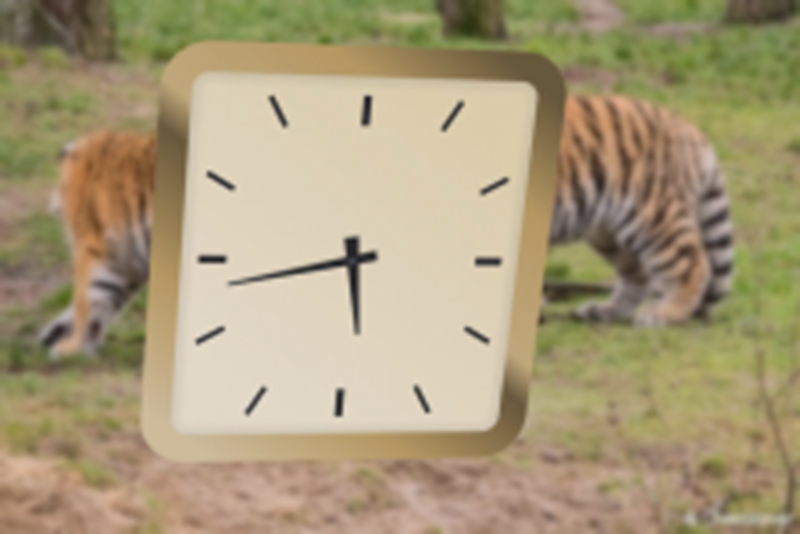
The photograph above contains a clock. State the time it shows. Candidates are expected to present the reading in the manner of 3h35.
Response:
5h43
